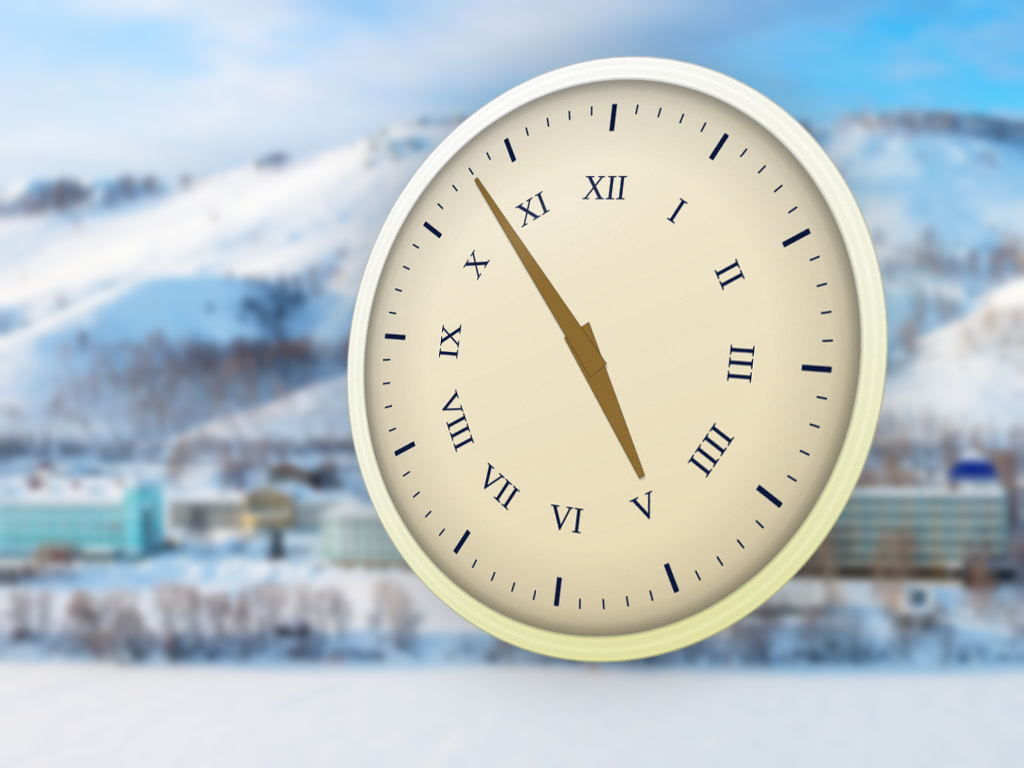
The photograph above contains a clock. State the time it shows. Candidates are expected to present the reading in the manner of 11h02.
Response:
4h53
